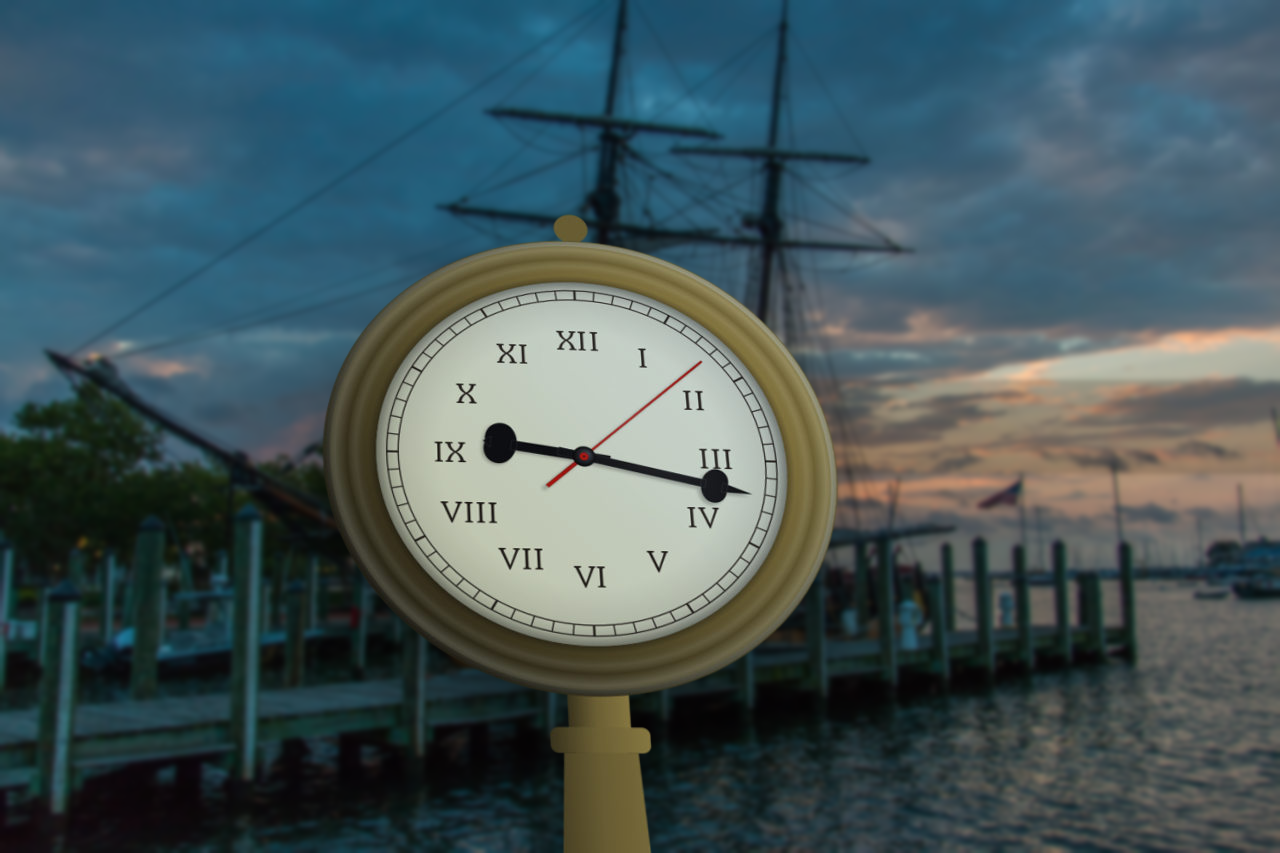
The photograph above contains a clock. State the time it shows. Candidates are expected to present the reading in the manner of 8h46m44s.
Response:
9h17m08s
